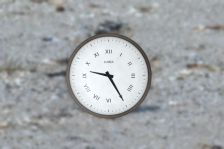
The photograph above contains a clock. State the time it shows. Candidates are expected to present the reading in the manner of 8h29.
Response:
9h25
